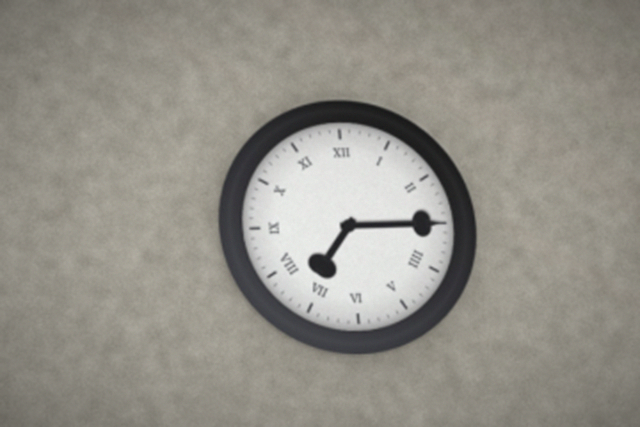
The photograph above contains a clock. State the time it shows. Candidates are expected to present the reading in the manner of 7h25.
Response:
7h15
